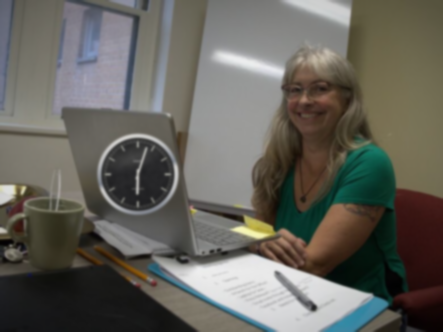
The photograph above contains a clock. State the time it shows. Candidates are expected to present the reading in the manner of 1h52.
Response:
6h03
